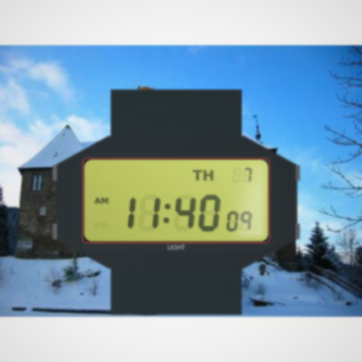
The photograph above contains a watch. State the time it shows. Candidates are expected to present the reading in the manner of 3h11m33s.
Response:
11h40m09s
